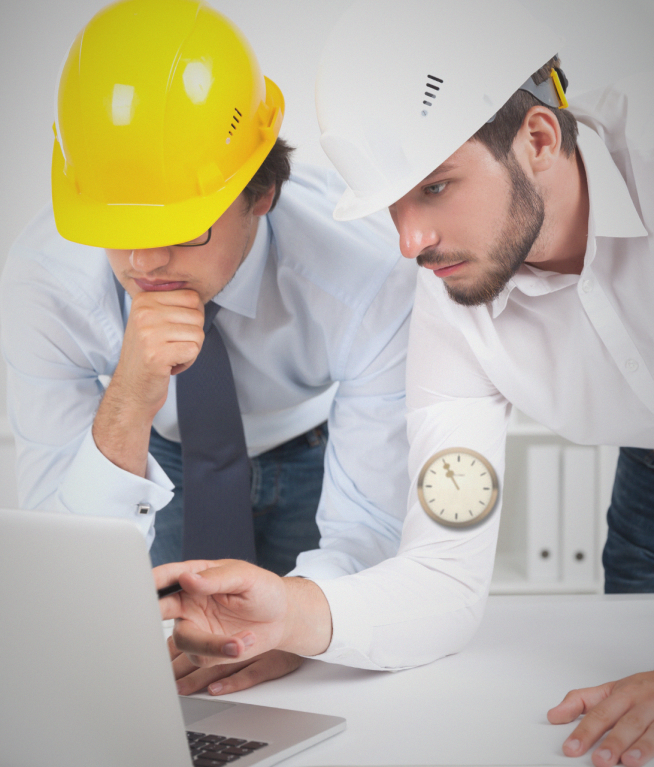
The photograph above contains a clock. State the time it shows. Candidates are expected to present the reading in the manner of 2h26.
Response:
10h55
